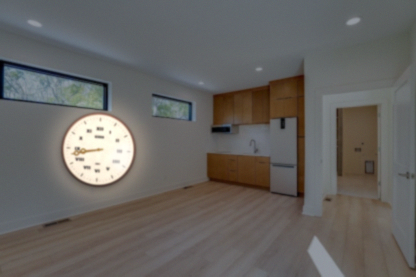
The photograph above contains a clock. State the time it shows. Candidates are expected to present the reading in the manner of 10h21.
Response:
8h43
